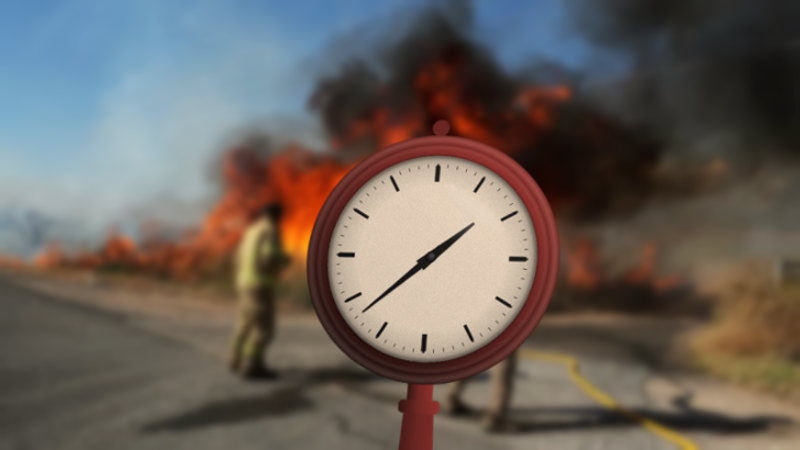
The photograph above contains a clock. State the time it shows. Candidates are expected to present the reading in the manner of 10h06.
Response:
1h38
